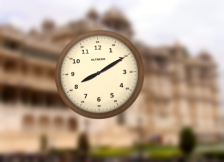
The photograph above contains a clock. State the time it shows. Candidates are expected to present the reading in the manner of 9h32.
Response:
8h10
